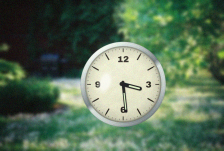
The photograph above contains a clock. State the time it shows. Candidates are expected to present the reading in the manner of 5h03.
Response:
3h29
